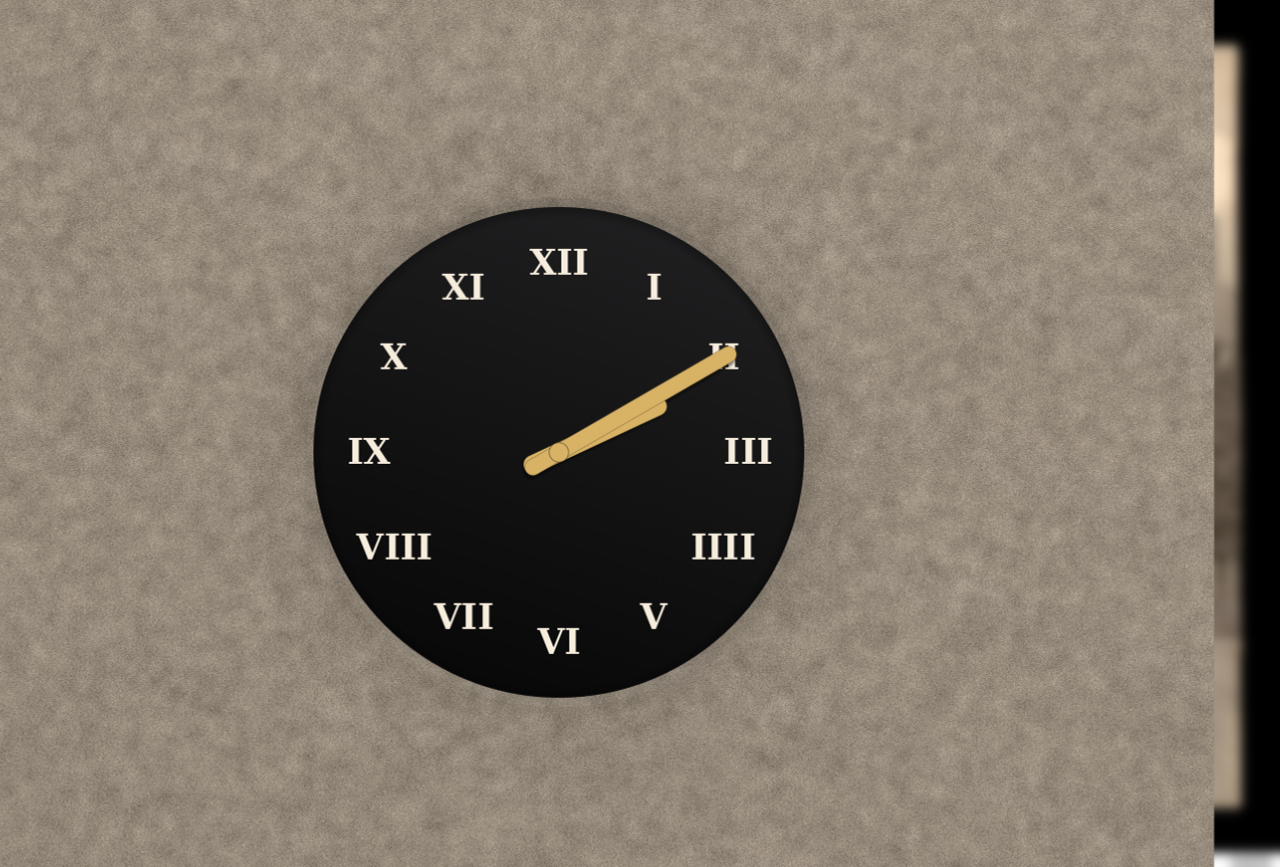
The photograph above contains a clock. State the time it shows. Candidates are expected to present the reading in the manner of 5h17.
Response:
2h10
